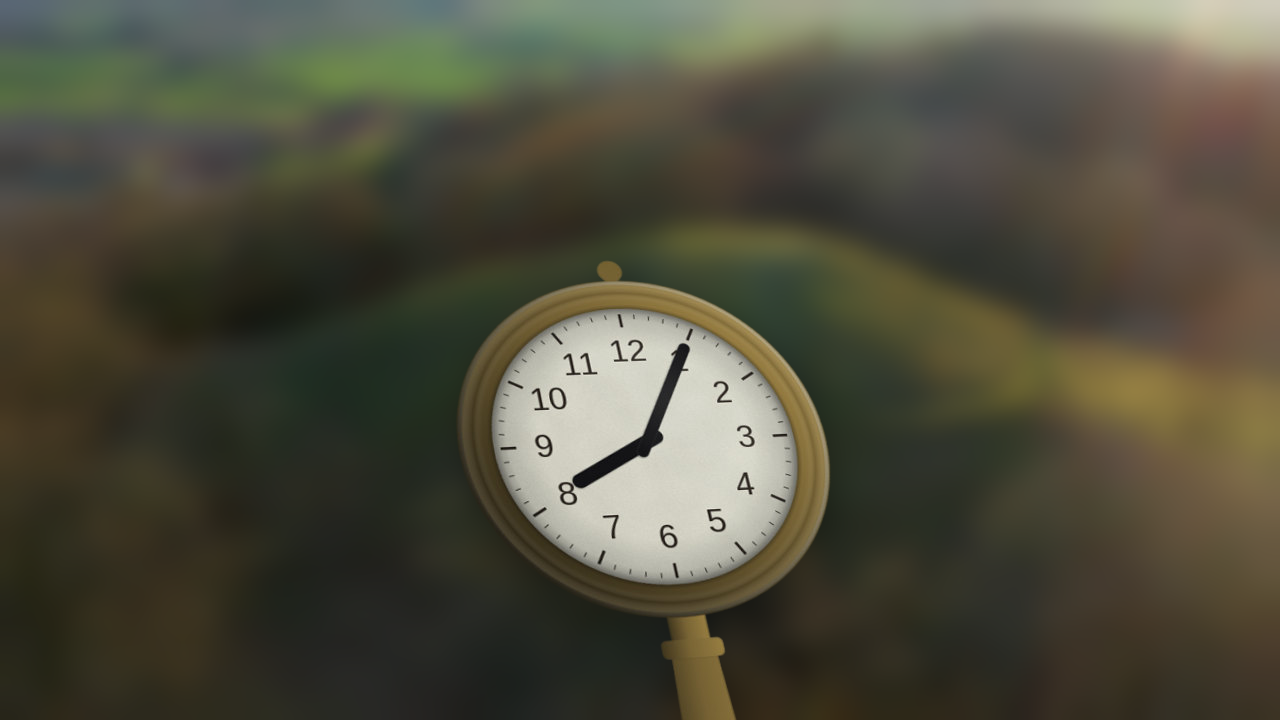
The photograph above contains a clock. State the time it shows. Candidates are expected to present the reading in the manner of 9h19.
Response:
8h05
